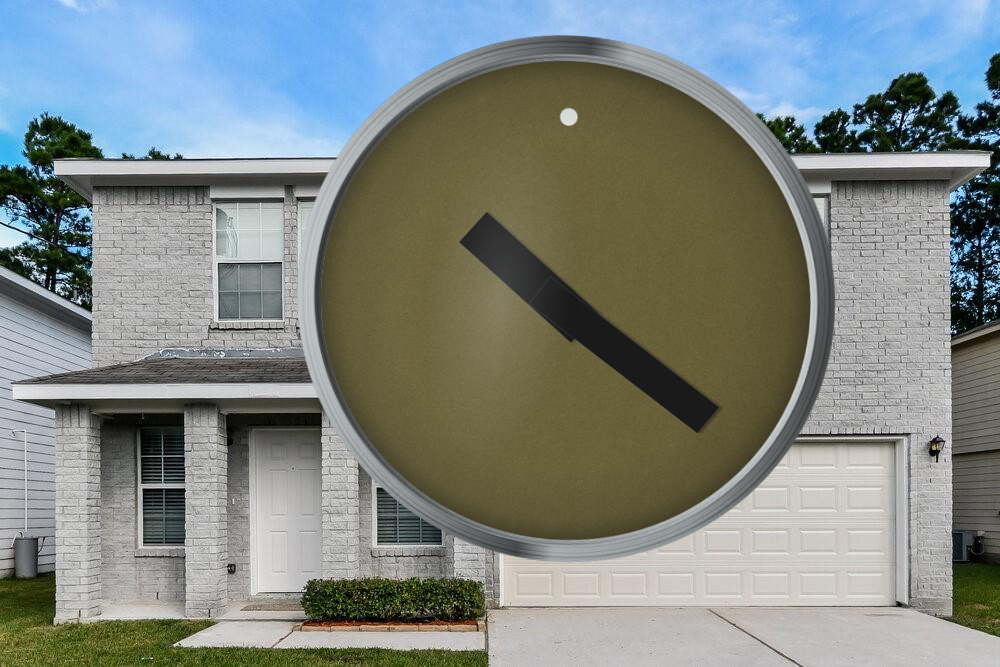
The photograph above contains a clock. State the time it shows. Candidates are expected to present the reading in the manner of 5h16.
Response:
10h21
